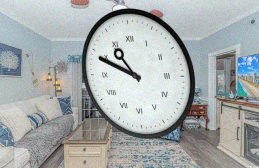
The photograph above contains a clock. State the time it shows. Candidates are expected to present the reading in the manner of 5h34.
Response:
10h49
